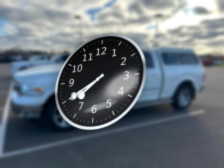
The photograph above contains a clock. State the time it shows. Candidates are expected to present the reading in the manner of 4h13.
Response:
7h40
